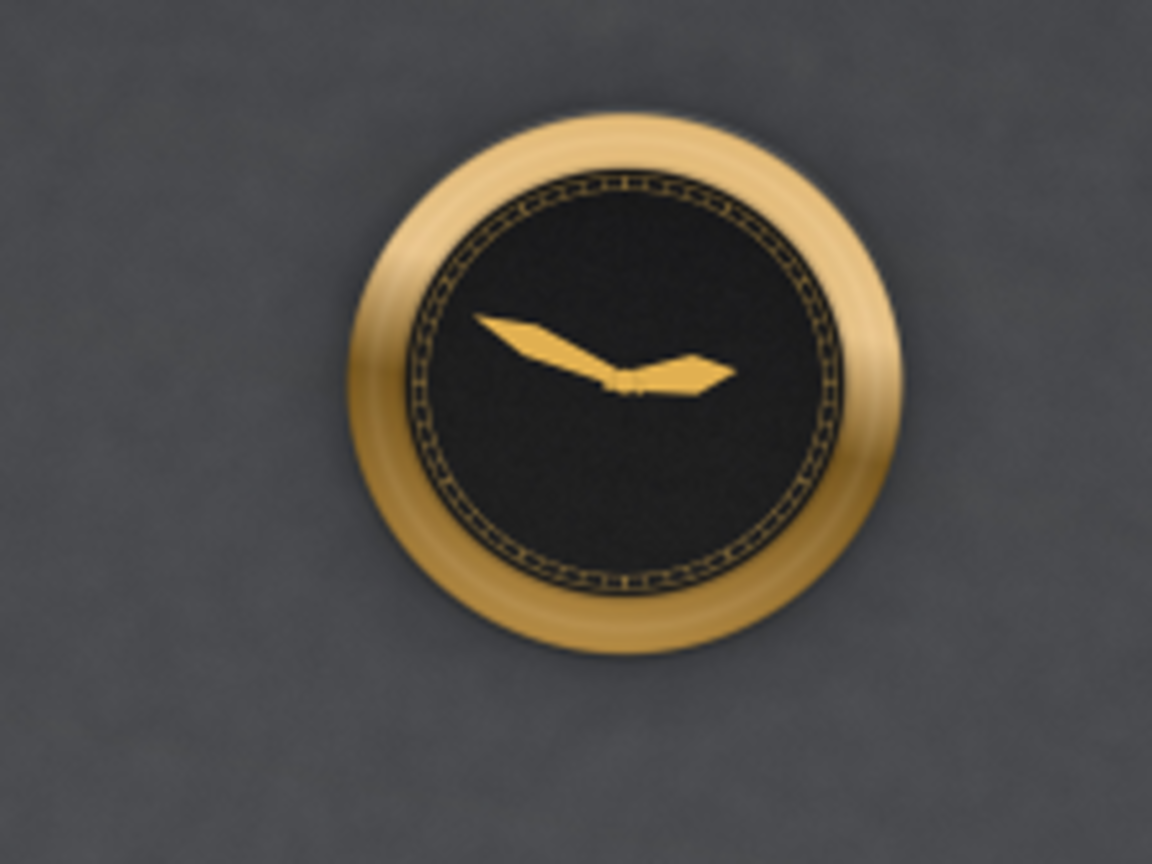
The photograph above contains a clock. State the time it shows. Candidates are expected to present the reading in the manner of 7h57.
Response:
2h49
